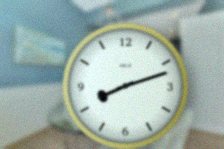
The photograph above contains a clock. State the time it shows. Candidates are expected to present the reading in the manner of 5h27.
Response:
8h12
